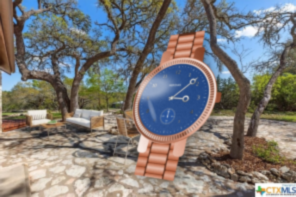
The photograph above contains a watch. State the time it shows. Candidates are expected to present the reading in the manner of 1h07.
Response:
3h08
